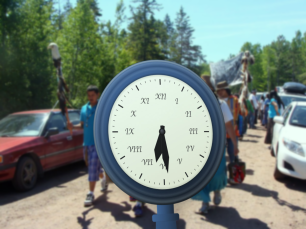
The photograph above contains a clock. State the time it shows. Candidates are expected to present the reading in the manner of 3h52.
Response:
6h29
